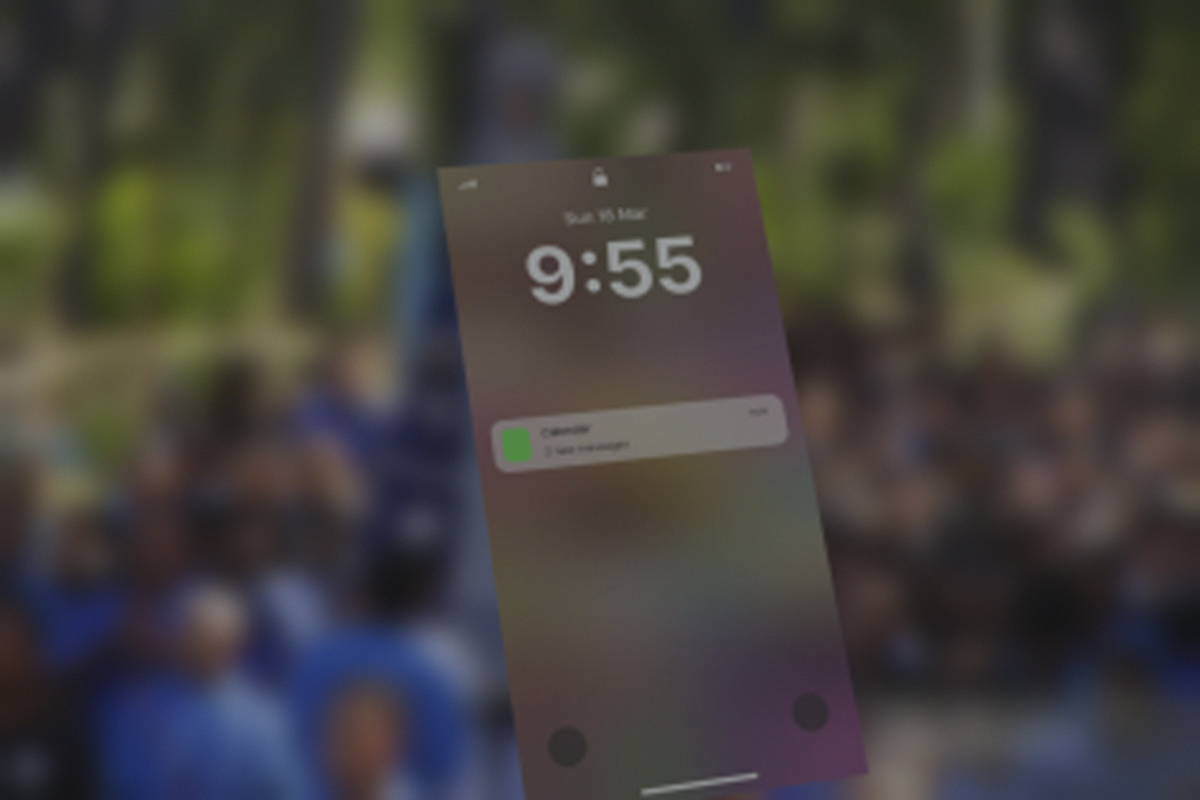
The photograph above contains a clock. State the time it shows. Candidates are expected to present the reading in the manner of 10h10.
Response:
9h55
